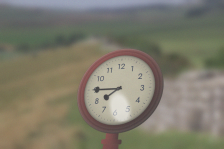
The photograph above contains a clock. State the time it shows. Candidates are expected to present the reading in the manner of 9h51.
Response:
7h45
